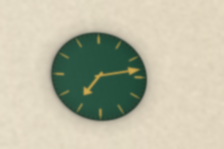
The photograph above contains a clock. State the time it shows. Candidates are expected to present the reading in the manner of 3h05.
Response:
7h13
